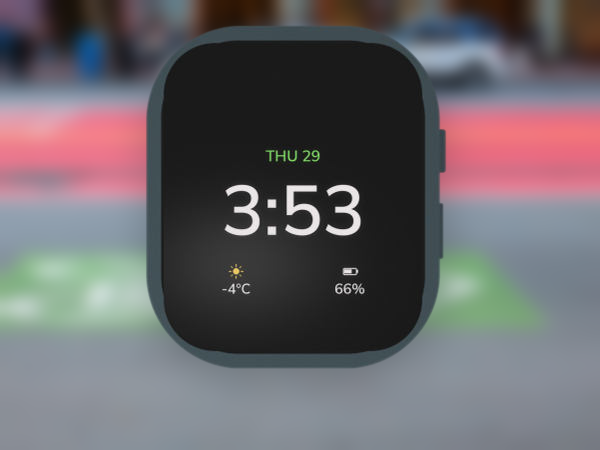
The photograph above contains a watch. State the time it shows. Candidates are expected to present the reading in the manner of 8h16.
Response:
3h53
